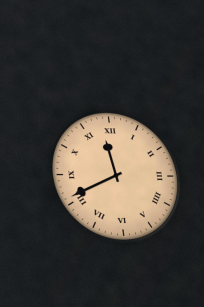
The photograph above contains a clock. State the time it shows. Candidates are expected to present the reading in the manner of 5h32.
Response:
11h41
